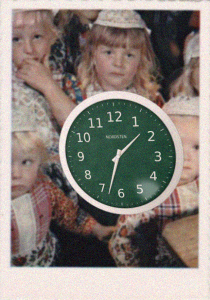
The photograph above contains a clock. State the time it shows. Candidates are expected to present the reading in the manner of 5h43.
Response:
1h33
